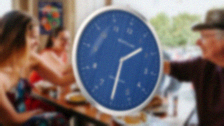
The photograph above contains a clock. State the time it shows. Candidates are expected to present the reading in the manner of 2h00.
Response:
1h30
